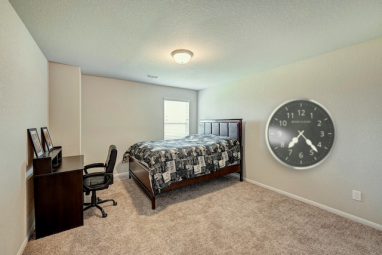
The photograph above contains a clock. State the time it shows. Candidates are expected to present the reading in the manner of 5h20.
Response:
7h23
